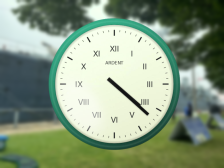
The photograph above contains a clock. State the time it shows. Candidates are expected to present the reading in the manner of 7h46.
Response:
4h22
